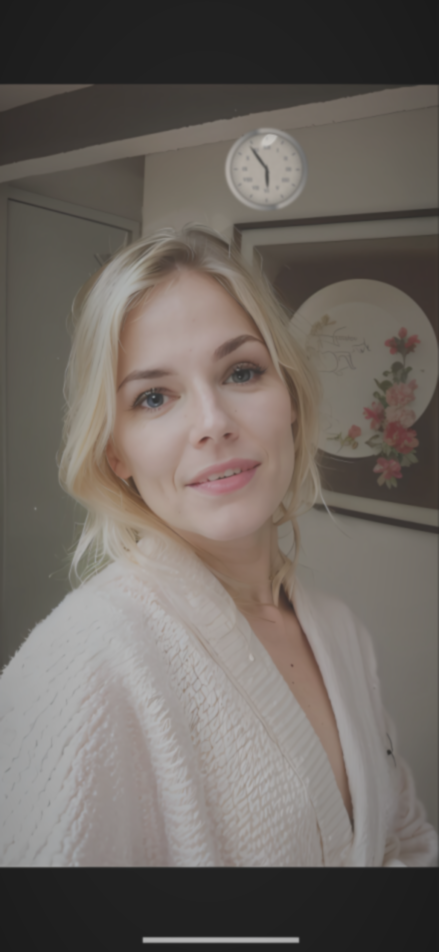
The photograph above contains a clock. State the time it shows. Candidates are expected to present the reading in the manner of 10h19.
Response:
5h54
